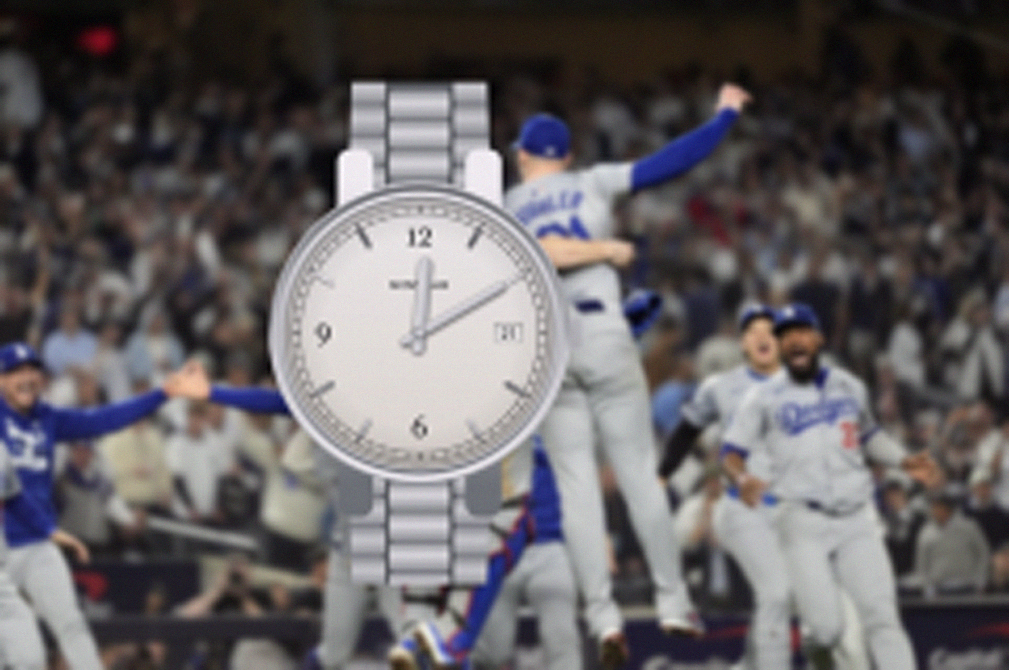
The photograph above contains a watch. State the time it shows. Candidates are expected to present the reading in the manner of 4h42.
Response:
12h10
